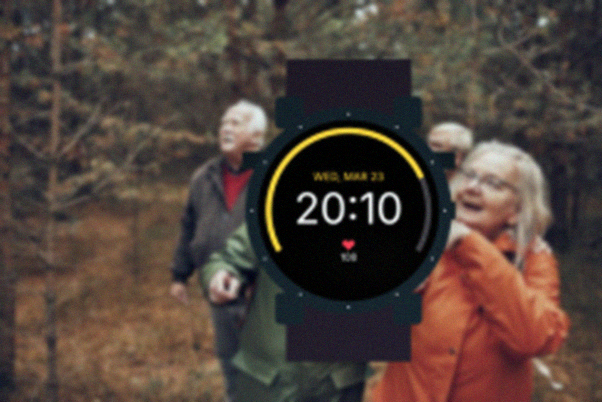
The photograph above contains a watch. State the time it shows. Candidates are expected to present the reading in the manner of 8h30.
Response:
20h10
